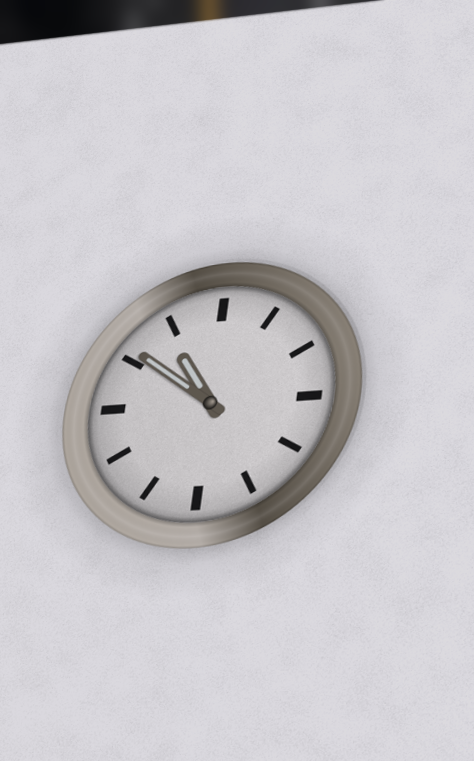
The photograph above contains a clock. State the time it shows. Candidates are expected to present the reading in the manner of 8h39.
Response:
10h51
